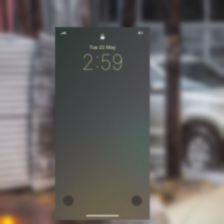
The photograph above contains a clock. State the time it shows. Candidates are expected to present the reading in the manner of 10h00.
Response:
2h59
